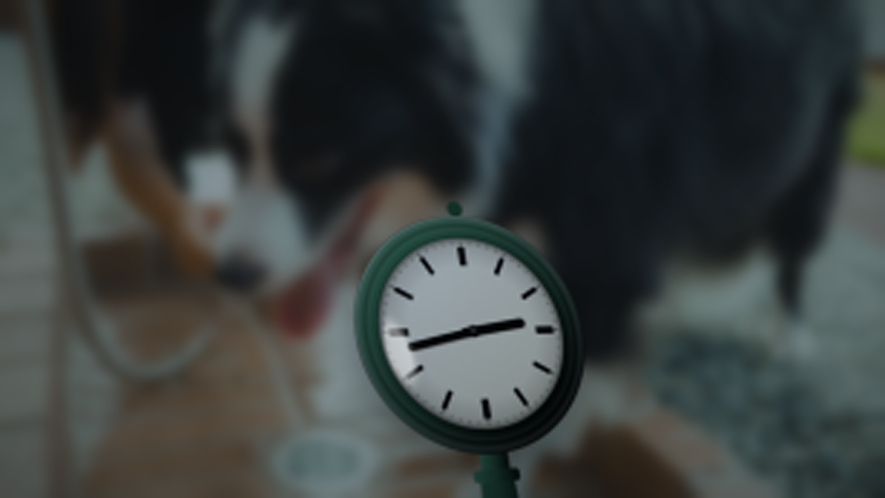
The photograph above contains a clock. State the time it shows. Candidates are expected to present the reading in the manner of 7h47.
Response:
2h43
